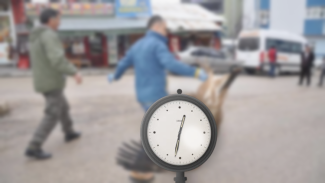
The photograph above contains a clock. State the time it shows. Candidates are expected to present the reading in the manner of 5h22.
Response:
12h32
